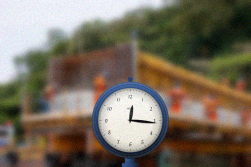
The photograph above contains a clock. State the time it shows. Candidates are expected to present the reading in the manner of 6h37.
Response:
12h16
